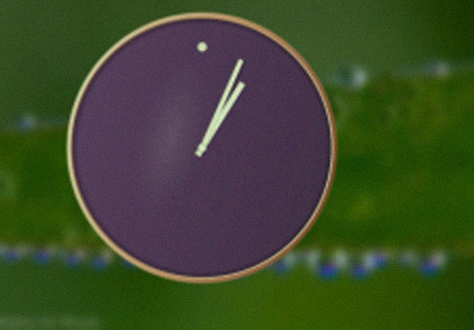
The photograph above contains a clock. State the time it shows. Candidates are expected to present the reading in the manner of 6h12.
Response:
1h04
